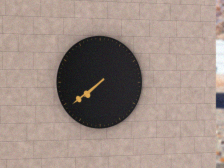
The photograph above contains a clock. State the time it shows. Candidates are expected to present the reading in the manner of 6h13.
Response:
7h39
